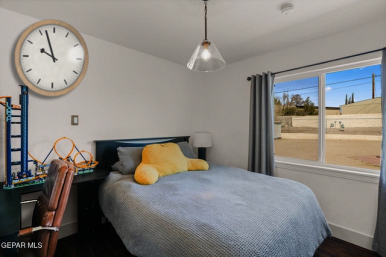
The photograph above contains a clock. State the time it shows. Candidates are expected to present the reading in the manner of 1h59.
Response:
9h57
